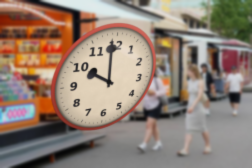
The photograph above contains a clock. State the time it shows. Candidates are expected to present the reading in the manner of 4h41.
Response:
9h59
